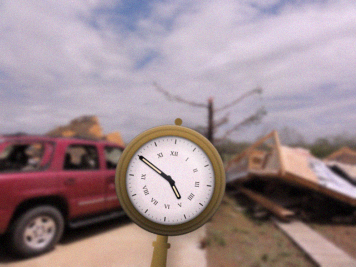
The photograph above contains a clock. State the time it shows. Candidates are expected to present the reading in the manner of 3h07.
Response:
4h50
